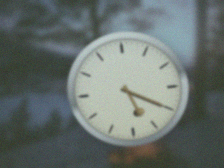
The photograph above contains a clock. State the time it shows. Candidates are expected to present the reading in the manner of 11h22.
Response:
5h20
